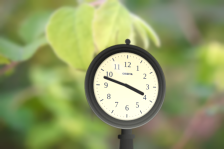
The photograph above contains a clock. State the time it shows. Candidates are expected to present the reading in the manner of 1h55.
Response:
3h48
